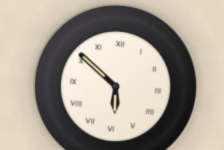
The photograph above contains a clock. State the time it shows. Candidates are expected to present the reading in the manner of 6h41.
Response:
5h51
